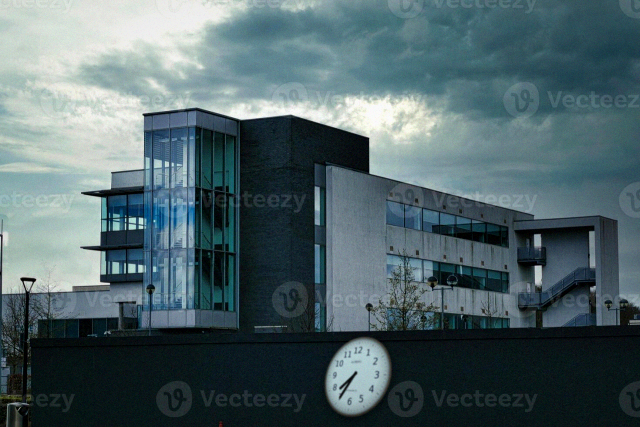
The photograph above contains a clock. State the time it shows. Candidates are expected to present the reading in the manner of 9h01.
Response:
7h35
